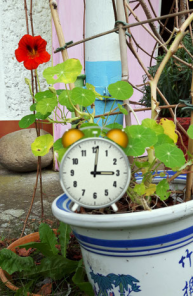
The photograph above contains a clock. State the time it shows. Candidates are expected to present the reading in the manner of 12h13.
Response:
3h01
